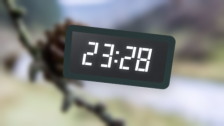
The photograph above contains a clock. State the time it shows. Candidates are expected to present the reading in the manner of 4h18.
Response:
23h28
